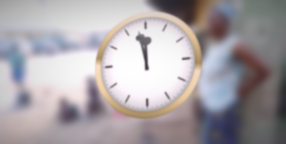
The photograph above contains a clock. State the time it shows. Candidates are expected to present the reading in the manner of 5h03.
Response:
11h58
